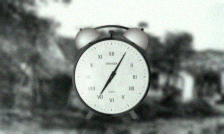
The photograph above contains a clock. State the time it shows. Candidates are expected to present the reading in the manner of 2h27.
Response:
7h05
